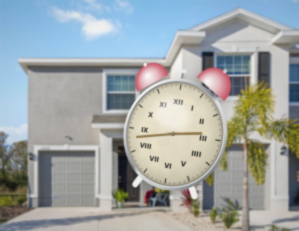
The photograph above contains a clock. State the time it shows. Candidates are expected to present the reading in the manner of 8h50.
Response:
2h43
